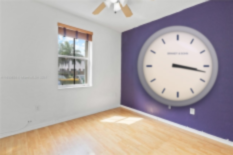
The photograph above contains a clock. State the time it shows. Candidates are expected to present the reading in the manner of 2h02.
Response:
3h17
